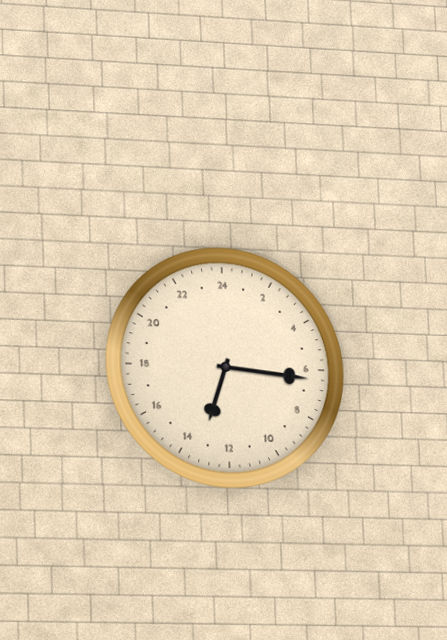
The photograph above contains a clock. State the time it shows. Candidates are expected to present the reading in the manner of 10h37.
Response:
13h16
